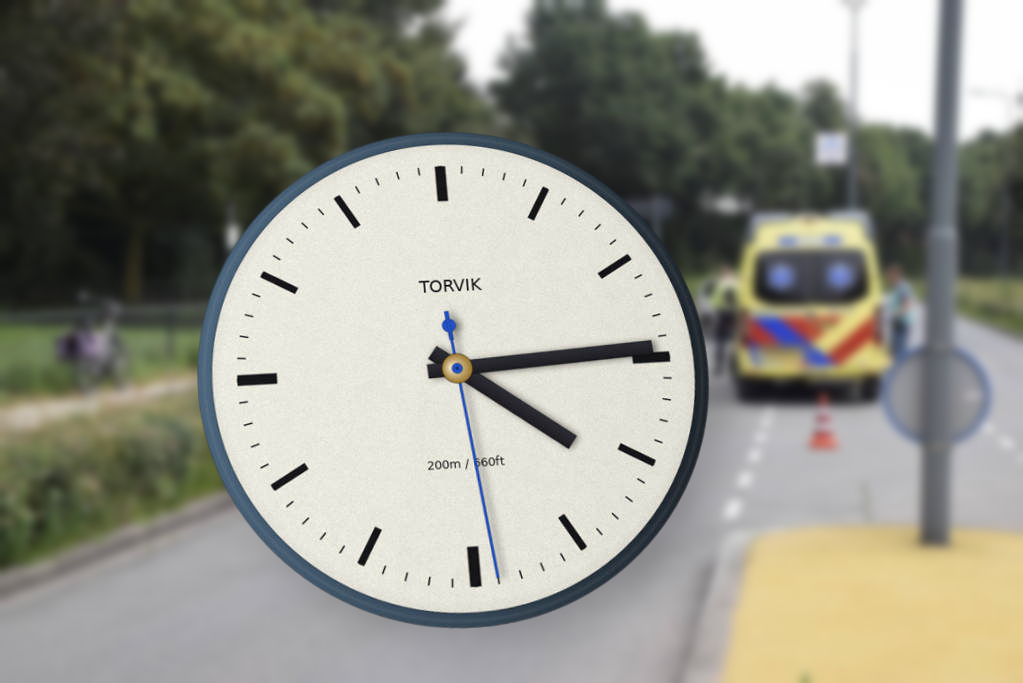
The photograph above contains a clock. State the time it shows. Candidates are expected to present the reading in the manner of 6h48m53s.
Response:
4h14m29s
